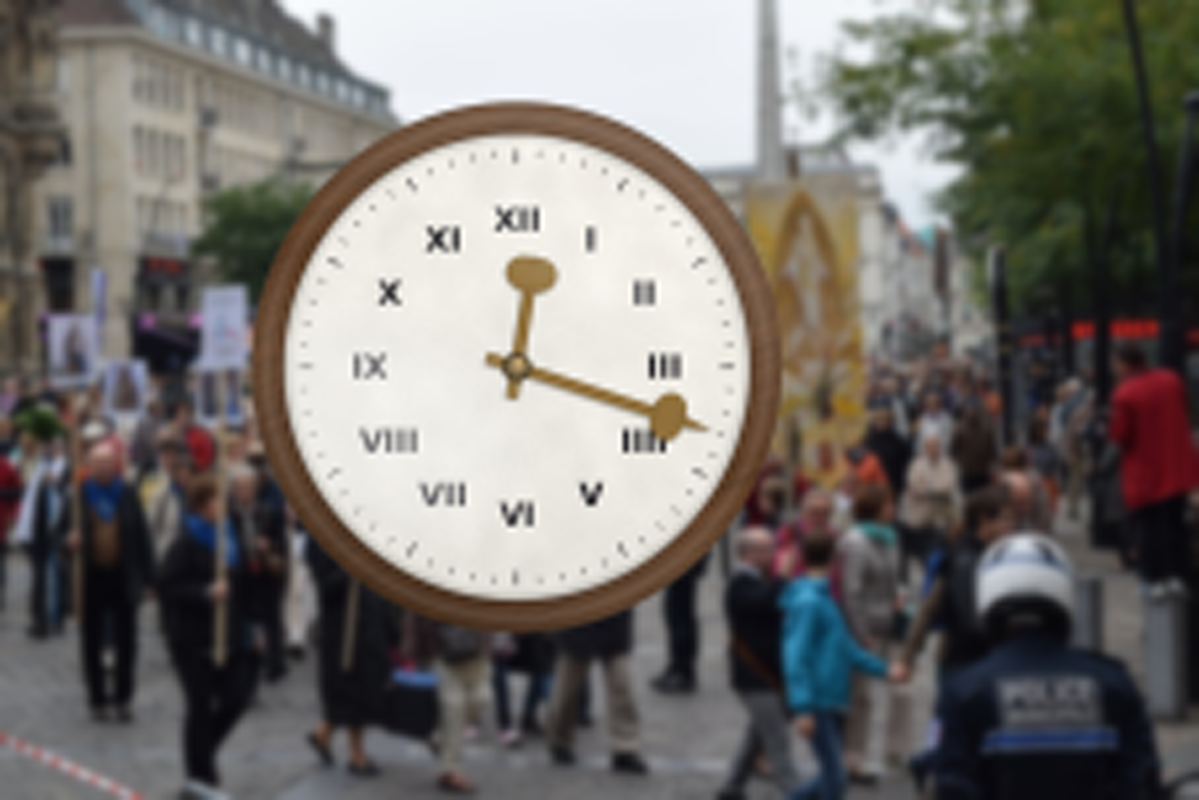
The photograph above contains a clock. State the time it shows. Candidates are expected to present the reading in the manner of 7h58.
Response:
12h18
